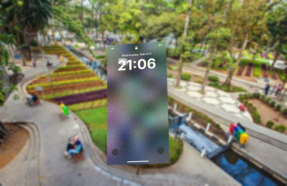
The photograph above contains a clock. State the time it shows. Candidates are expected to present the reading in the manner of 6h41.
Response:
21h06
